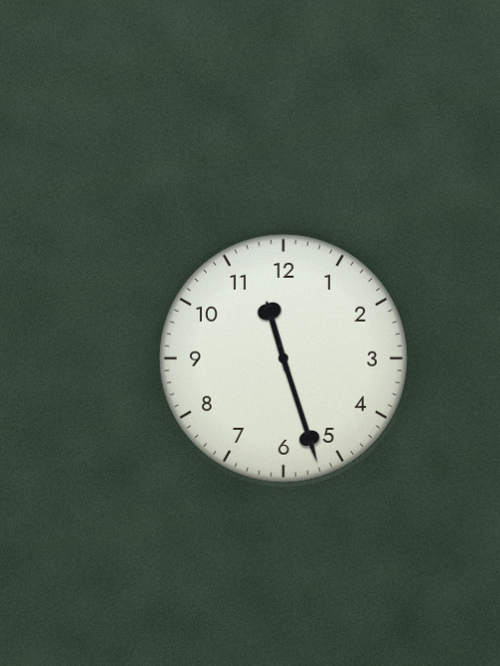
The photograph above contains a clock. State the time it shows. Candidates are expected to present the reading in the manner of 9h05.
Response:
11h27
